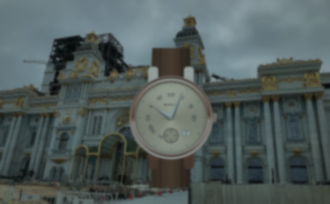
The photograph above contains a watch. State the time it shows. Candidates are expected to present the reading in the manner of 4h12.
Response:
10h04
